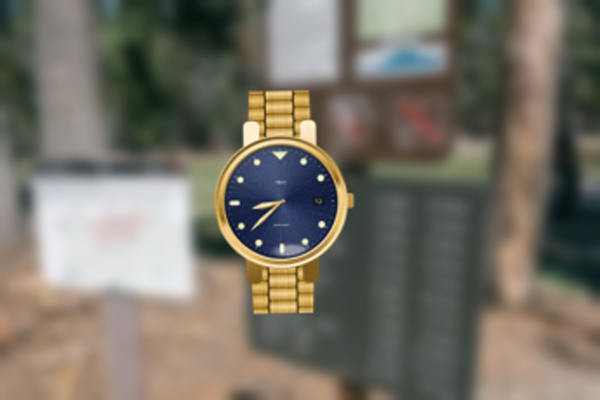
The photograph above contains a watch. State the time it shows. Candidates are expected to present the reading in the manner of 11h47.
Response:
8h38
